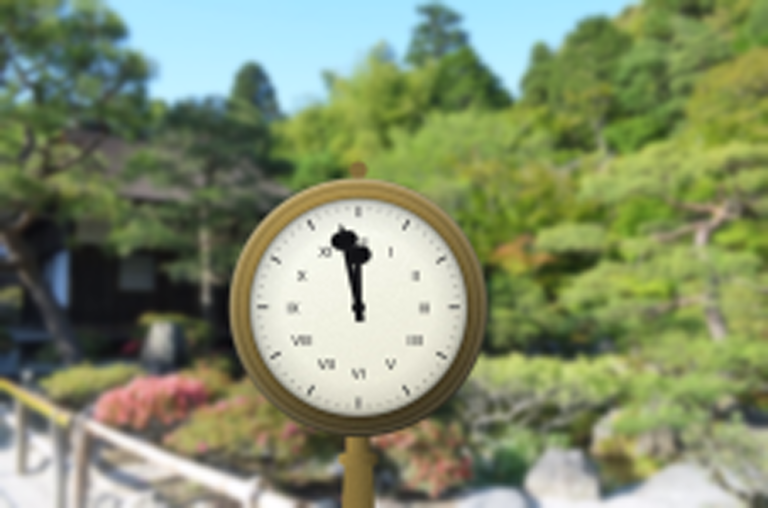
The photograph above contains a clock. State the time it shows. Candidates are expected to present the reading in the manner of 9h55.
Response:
11h58
